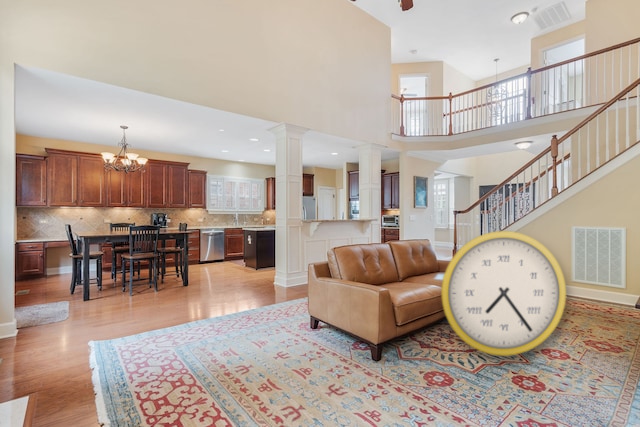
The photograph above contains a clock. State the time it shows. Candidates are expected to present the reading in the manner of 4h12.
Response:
7h24
